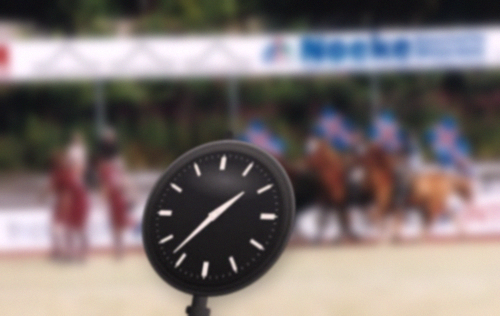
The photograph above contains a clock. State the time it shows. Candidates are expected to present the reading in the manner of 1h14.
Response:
1h37
